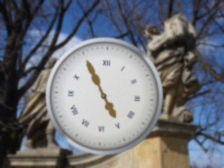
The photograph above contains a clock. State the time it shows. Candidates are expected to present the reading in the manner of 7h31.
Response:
4h55
